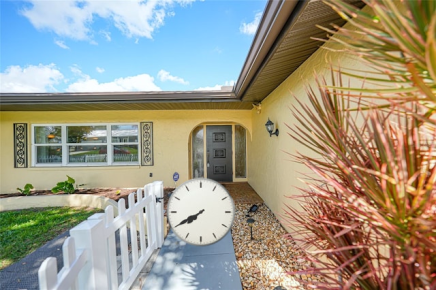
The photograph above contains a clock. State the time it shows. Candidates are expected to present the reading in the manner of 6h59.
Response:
7h40
